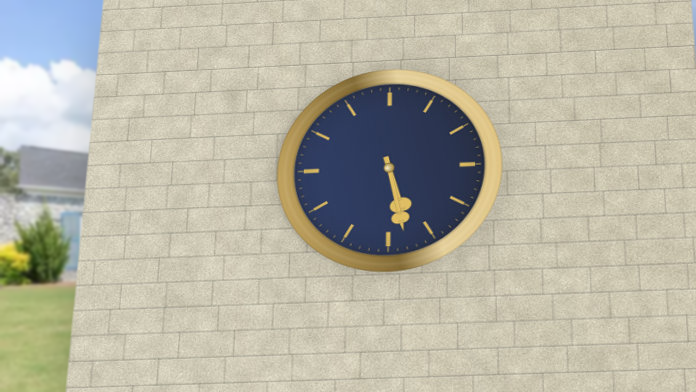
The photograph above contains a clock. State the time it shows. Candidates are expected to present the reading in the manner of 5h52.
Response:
5h28
